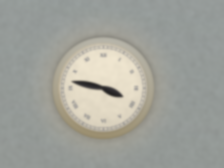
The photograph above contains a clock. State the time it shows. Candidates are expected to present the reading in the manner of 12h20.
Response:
3h47
